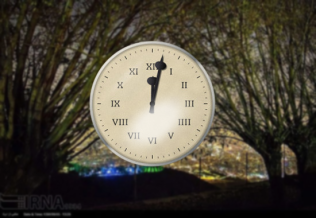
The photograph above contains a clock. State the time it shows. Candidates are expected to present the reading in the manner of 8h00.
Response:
12h02
